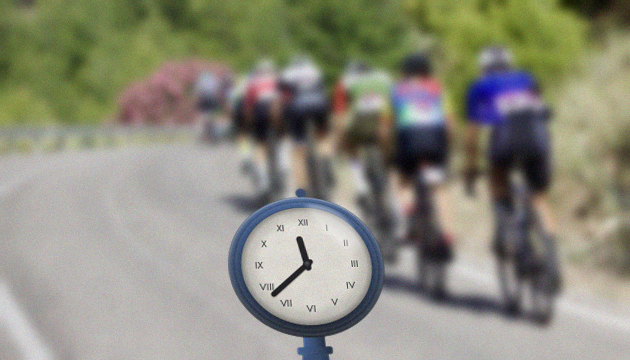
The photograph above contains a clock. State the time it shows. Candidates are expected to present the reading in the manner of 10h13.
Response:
11h38
